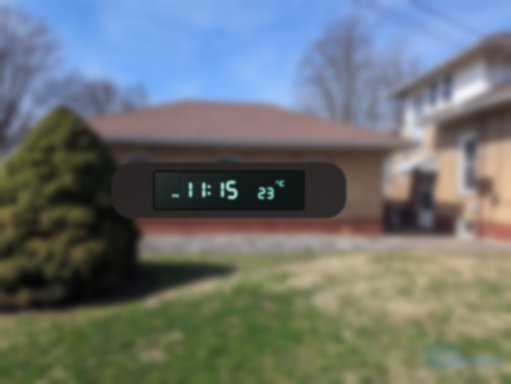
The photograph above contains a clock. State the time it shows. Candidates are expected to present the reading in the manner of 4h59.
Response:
11h15
